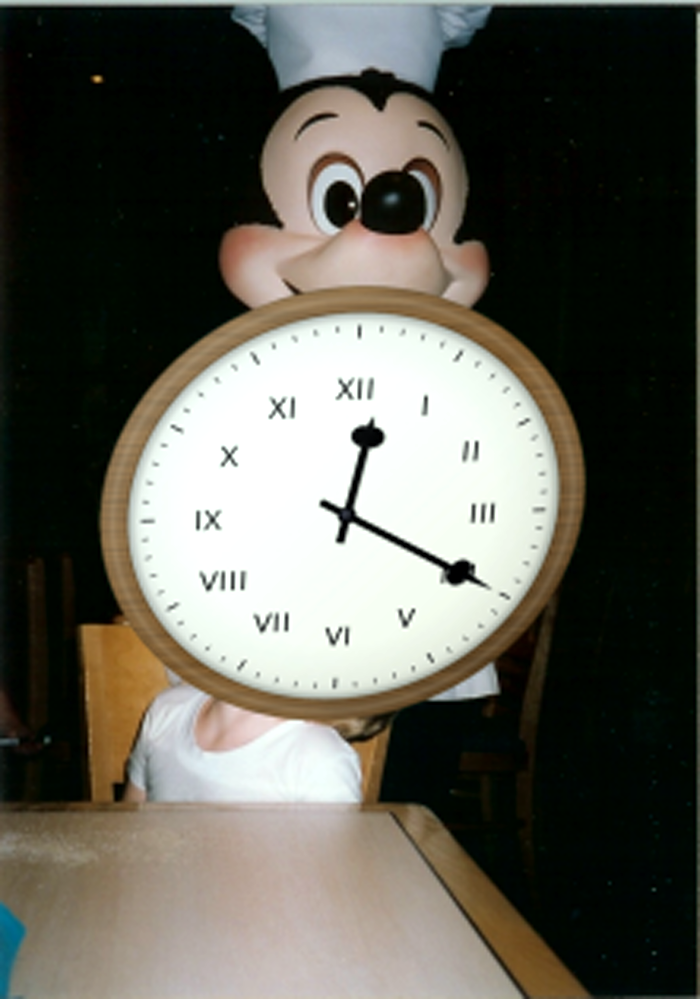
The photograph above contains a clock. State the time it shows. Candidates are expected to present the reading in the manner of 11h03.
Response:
12h20
